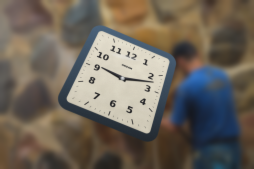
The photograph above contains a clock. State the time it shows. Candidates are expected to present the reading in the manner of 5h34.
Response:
9h12
